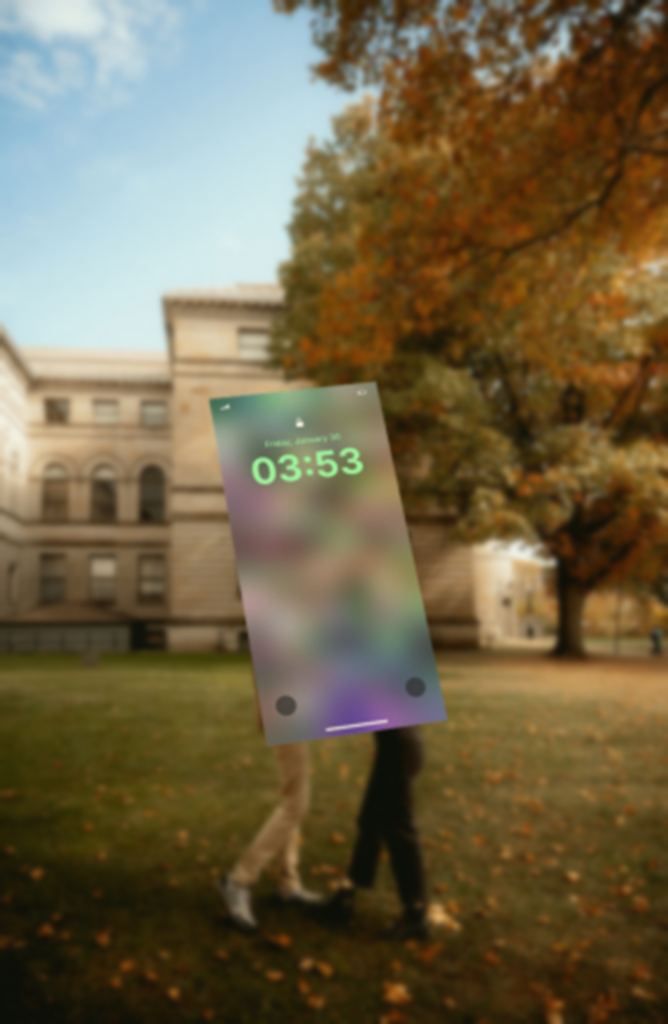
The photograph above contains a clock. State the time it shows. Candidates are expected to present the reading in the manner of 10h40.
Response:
3h53
